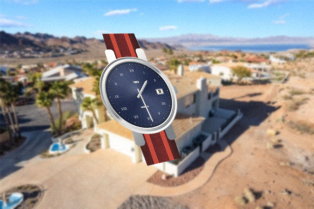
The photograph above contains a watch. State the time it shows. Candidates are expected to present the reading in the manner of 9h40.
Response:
1h29
